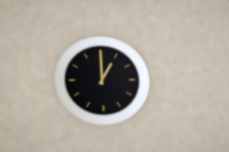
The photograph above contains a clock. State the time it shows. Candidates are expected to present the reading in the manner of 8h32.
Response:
1h00
